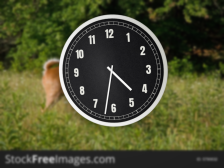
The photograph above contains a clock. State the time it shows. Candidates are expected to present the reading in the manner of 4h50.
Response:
4h32
